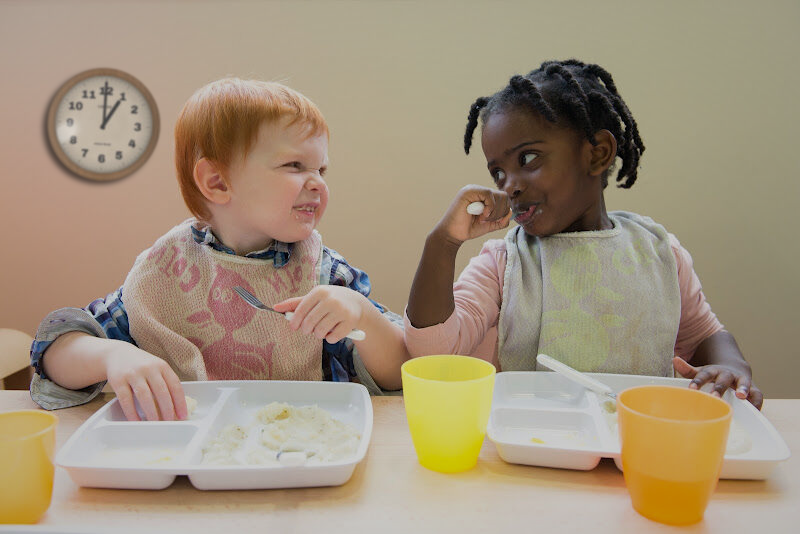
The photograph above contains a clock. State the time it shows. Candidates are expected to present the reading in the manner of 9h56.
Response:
1h00
